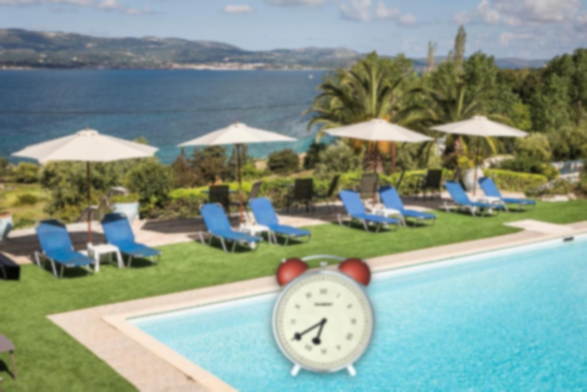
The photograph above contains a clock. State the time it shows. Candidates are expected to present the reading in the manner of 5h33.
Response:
6h40
